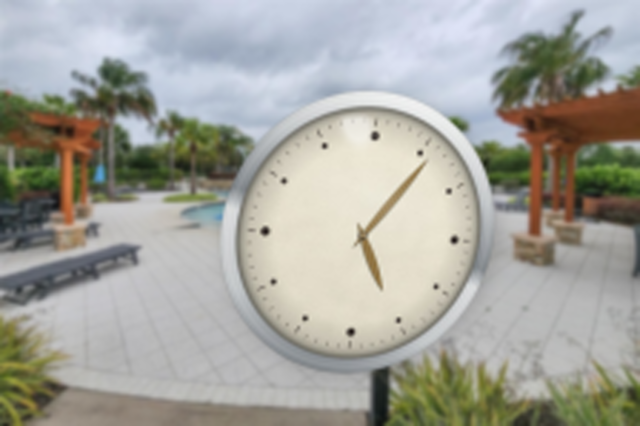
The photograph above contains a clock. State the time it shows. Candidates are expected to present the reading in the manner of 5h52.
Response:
5h06
